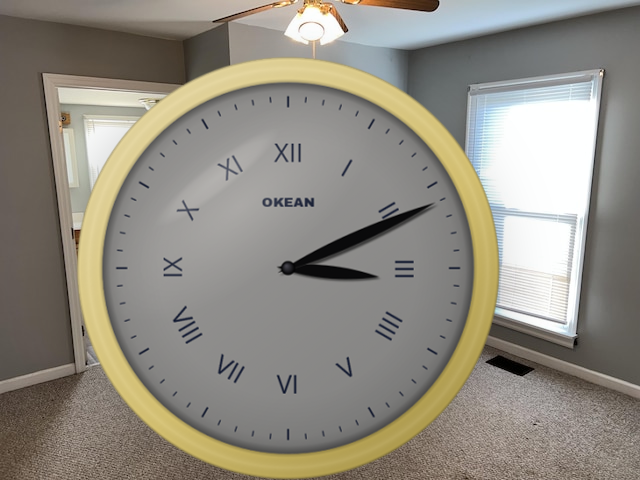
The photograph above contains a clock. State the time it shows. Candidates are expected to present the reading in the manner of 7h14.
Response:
3h11
